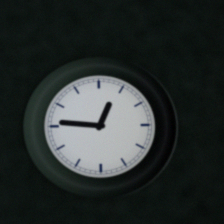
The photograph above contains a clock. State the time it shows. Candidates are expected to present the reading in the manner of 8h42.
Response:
12h46
